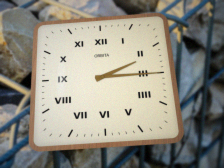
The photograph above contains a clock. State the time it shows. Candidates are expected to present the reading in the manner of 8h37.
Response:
2h15
